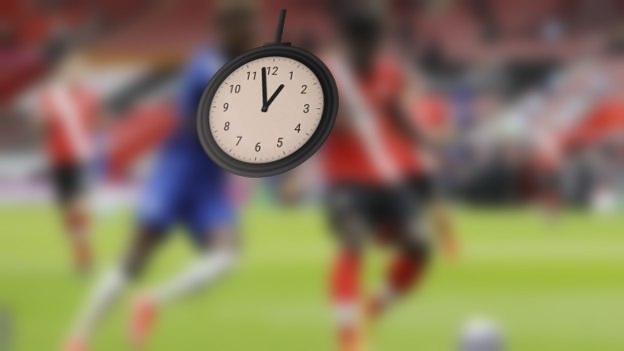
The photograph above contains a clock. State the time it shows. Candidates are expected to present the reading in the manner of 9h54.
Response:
12h58
